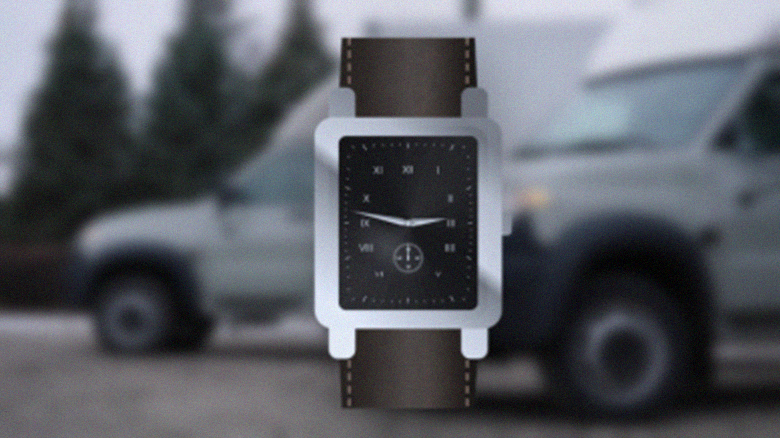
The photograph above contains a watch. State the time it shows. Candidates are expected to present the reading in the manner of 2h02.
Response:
2h47
